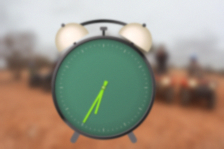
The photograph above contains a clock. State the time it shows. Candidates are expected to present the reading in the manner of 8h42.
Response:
6h35
